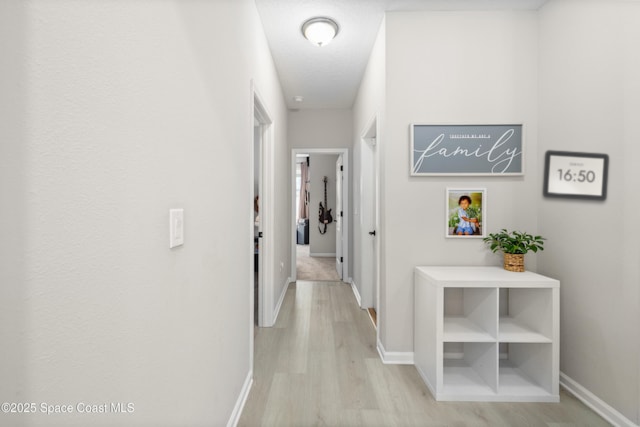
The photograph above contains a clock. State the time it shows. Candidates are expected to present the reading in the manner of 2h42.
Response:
16h50
